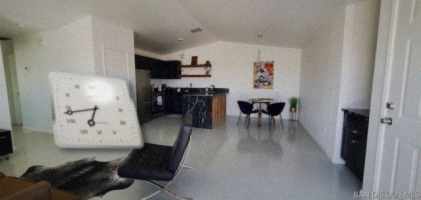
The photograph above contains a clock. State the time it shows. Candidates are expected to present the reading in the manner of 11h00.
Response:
6h43
